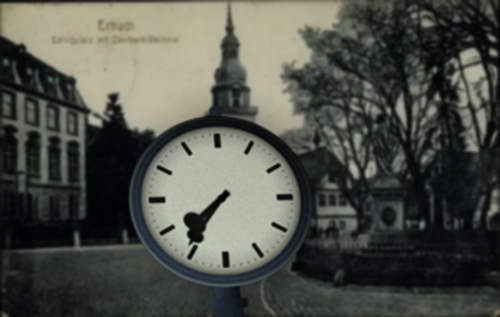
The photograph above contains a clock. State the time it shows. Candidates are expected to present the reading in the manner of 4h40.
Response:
7h36
